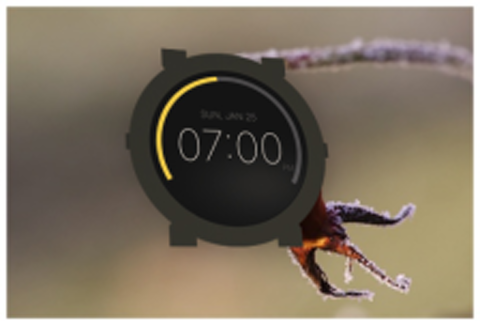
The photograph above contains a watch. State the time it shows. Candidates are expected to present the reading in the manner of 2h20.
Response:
7h00
